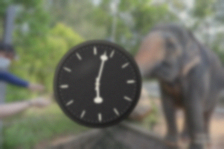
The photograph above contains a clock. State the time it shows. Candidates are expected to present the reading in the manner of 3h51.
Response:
6h03
